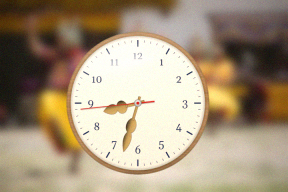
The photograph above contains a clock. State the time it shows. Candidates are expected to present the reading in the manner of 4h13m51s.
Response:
8h32m44s
